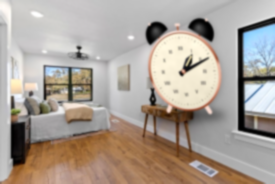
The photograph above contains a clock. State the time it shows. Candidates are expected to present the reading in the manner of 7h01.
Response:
1h11
